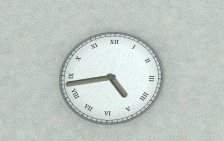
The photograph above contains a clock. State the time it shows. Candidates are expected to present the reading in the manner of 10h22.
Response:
4h43
